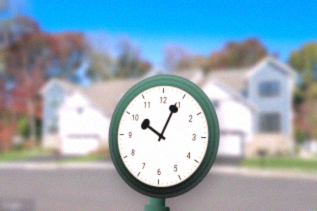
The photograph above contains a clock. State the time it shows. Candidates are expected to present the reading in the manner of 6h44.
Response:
10h04
